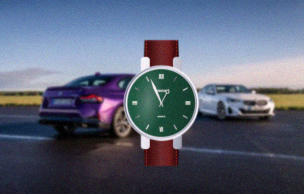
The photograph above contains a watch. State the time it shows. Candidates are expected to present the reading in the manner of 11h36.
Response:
12h56
